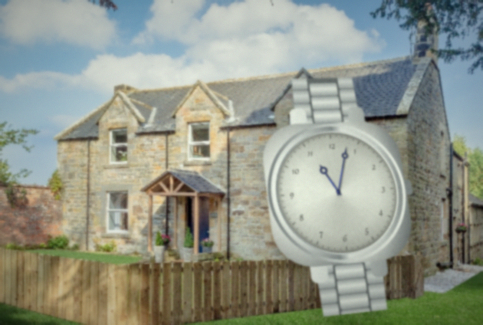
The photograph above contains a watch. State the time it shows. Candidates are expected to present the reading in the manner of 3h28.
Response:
11h03
